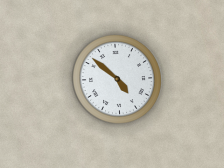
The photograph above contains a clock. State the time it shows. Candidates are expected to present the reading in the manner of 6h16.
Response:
4h52
